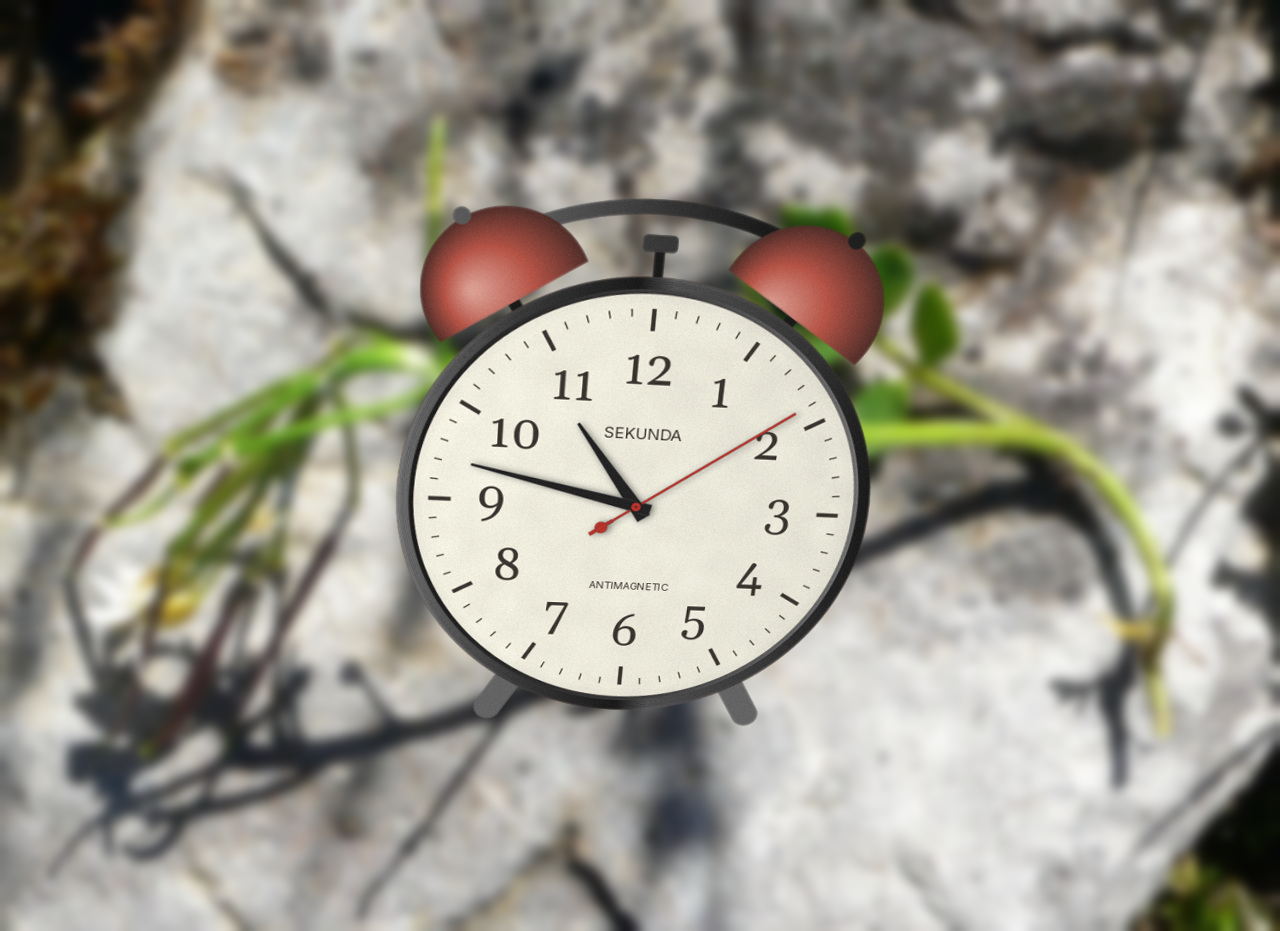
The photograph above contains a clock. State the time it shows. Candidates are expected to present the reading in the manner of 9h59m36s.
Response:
10h47m09s
